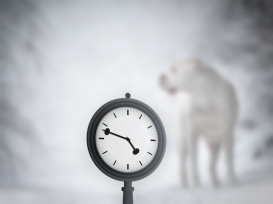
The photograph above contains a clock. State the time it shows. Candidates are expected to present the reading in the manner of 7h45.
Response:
4h48
